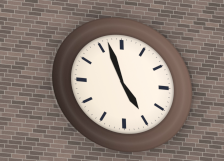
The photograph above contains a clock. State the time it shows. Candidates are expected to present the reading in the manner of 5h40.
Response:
4h57
